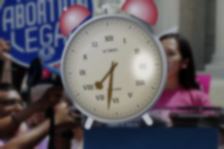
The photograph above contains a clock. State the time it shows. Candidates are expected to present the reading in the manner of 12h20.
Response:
7h32
